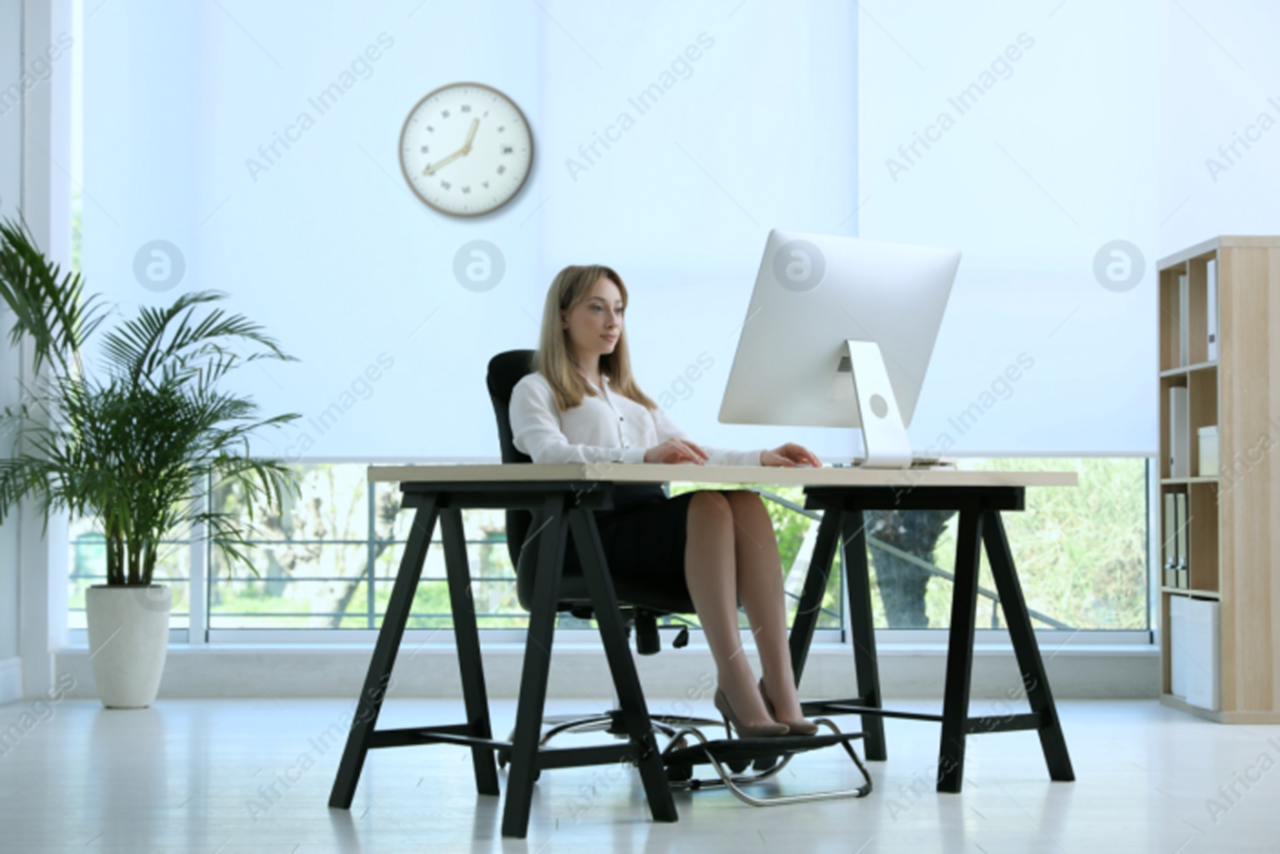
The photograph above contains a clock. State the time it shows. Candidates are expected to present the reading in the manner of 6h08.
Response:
12h40
